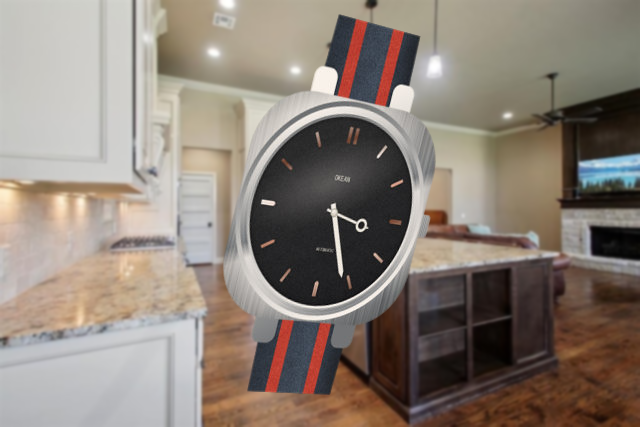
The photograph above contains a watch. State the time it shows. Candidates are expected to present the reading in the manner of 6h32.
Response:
3h26
